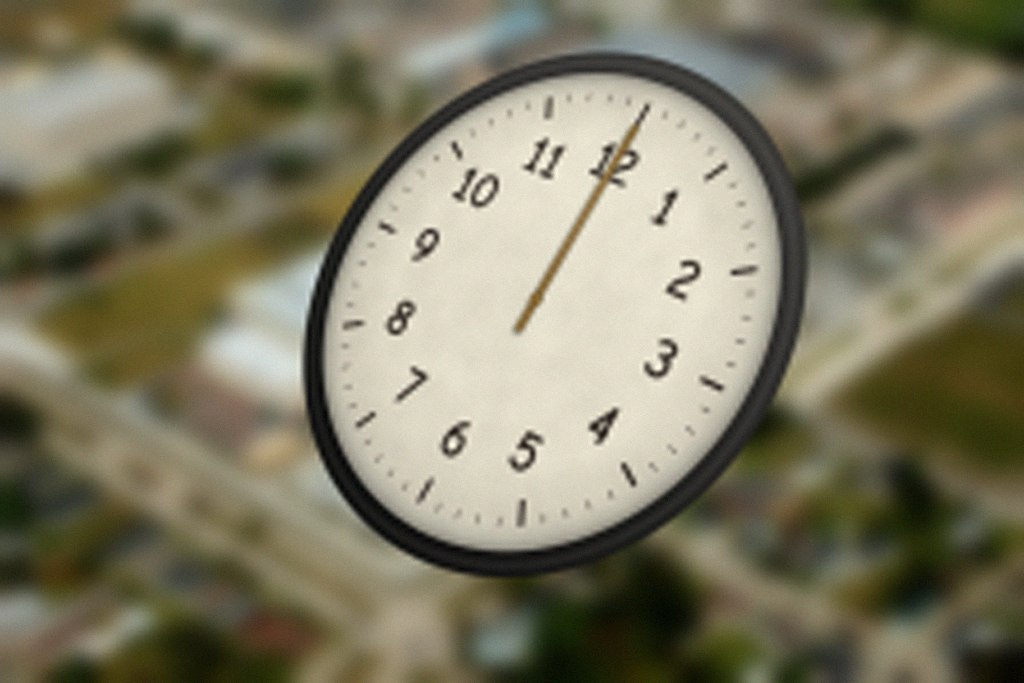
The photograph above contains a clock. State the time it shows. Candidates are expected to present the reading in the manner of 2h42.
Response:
12h00
